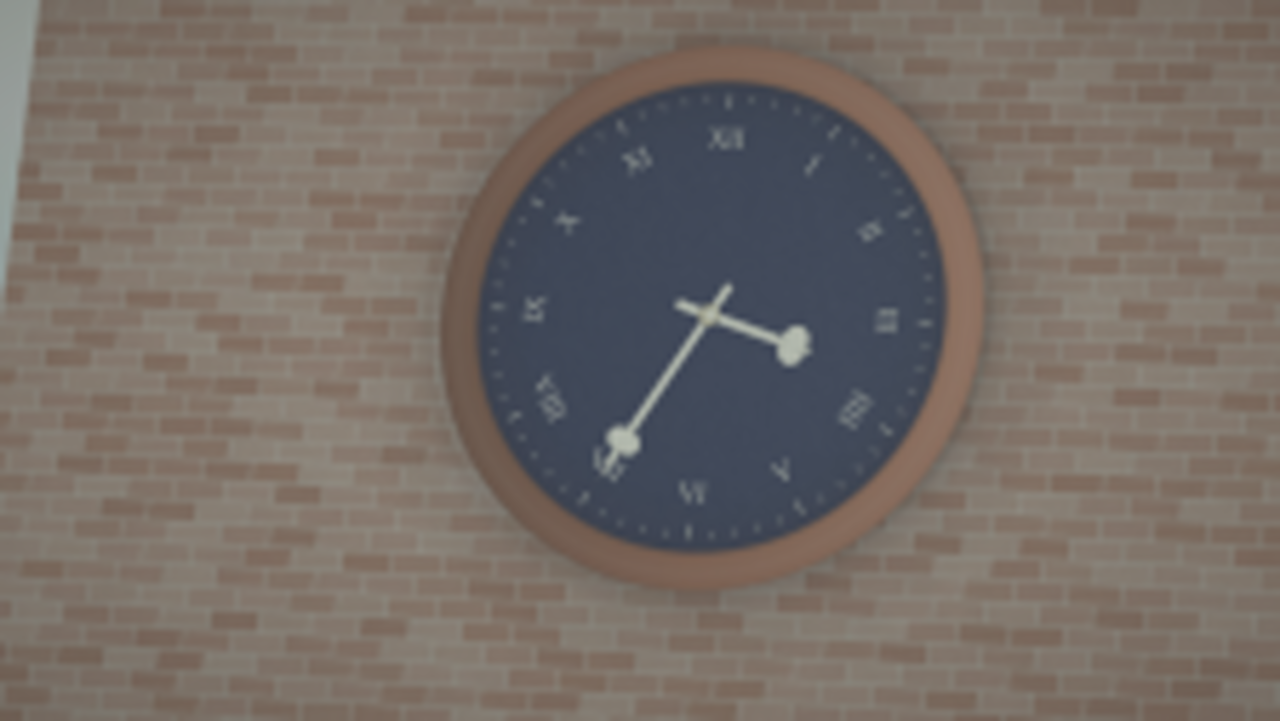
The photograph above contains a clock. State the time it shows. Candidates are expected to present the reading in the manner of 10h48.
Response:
3h35
